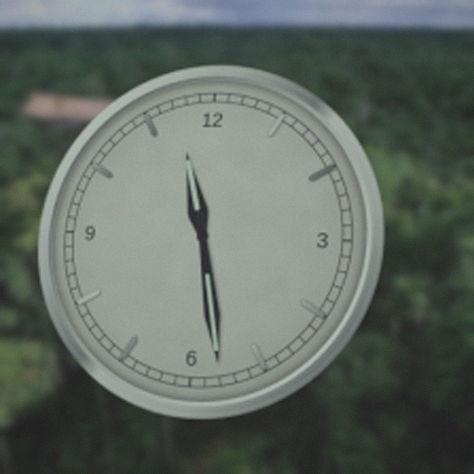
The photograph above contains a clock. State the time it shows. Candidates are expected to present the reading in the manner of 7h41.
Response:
11h28
